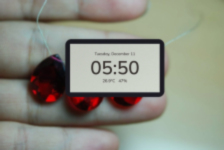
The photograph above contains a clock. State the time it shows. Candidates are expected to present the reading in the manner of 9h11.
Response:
5h50
